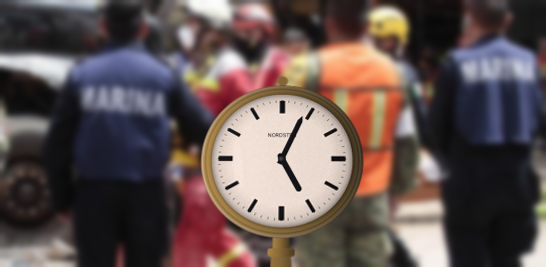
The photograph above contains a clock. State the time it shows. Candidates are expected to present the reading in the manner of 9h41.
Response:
5h04
